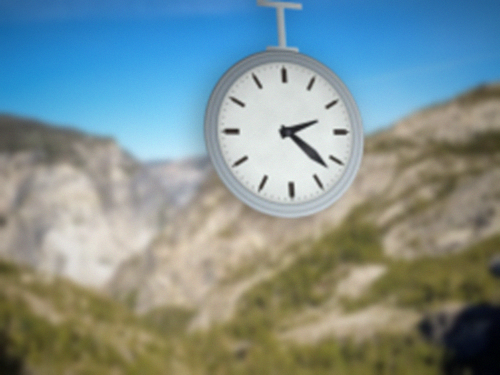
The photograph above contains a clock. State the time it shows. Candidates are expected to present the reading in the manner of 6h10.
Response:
2h22
